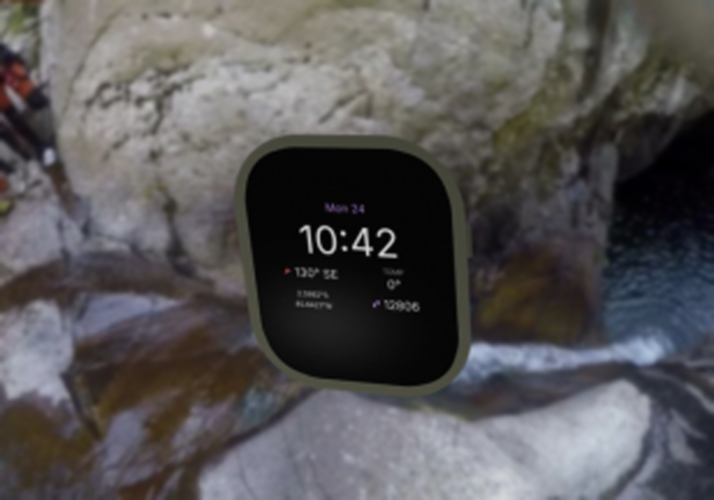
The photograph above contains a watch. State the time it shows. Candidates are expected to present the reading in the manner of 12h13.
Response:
10h42
